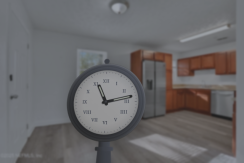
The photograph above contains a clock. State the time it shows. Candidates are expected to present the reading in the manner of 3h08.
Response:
11h13
